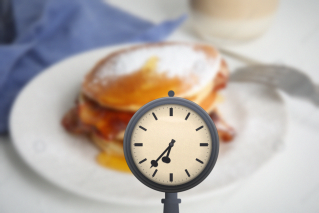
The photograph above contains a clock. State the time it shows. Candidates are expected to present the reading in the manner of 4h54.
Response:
6h37
